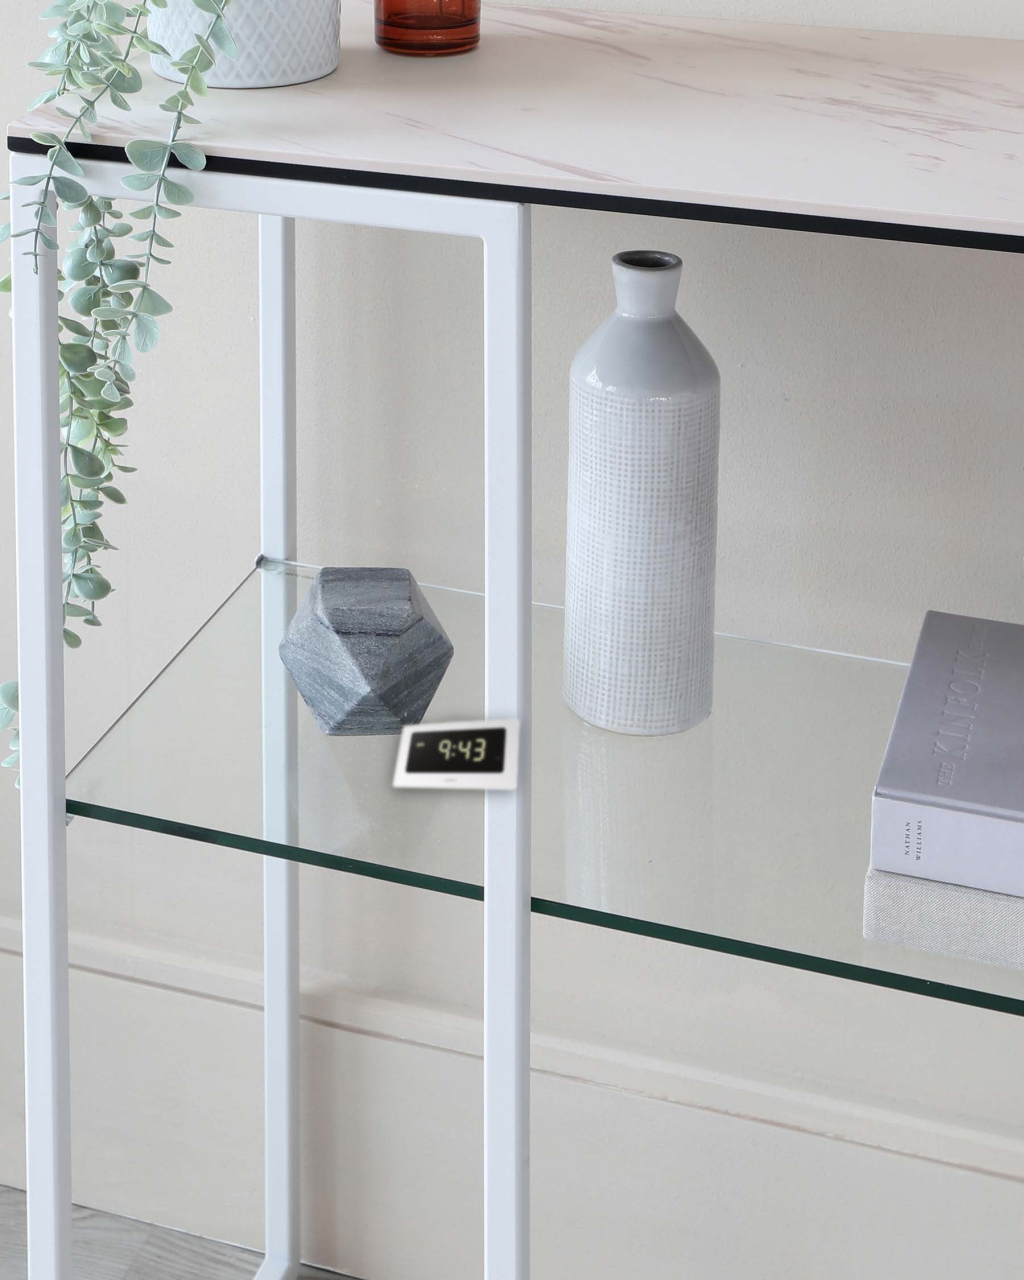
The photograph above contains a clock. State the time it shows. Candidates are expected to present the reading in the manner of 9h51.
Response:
9h43
